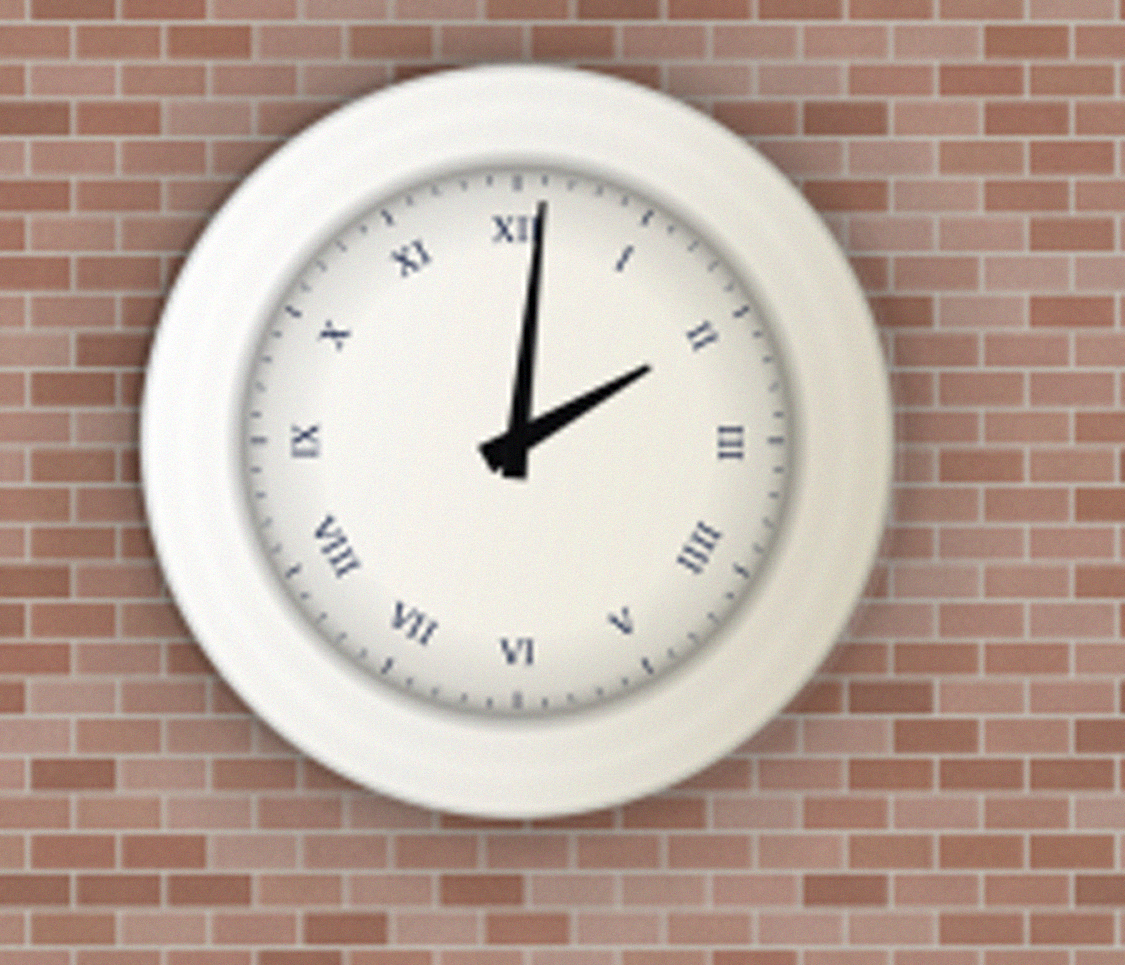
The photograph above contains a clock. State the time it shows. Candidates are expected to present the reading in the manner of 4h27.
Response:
2h01
